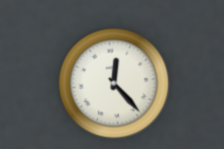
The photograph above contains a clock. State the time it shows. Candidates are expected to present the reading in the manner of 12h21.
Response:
12h24
